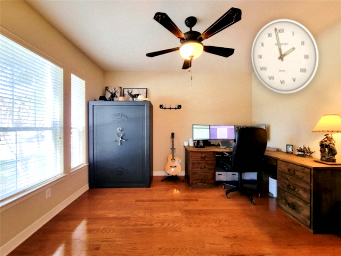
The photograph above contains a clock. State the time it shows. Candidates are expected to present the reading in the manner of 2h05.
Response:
1h58
